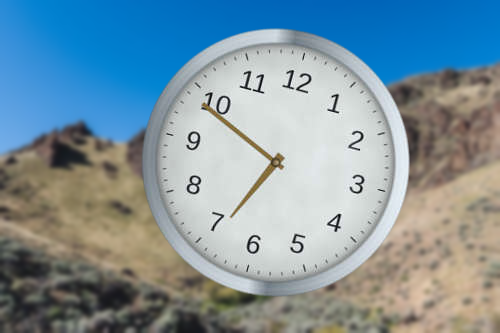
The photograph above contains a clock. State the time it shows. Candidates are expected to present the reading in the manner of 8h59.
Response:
6h49
